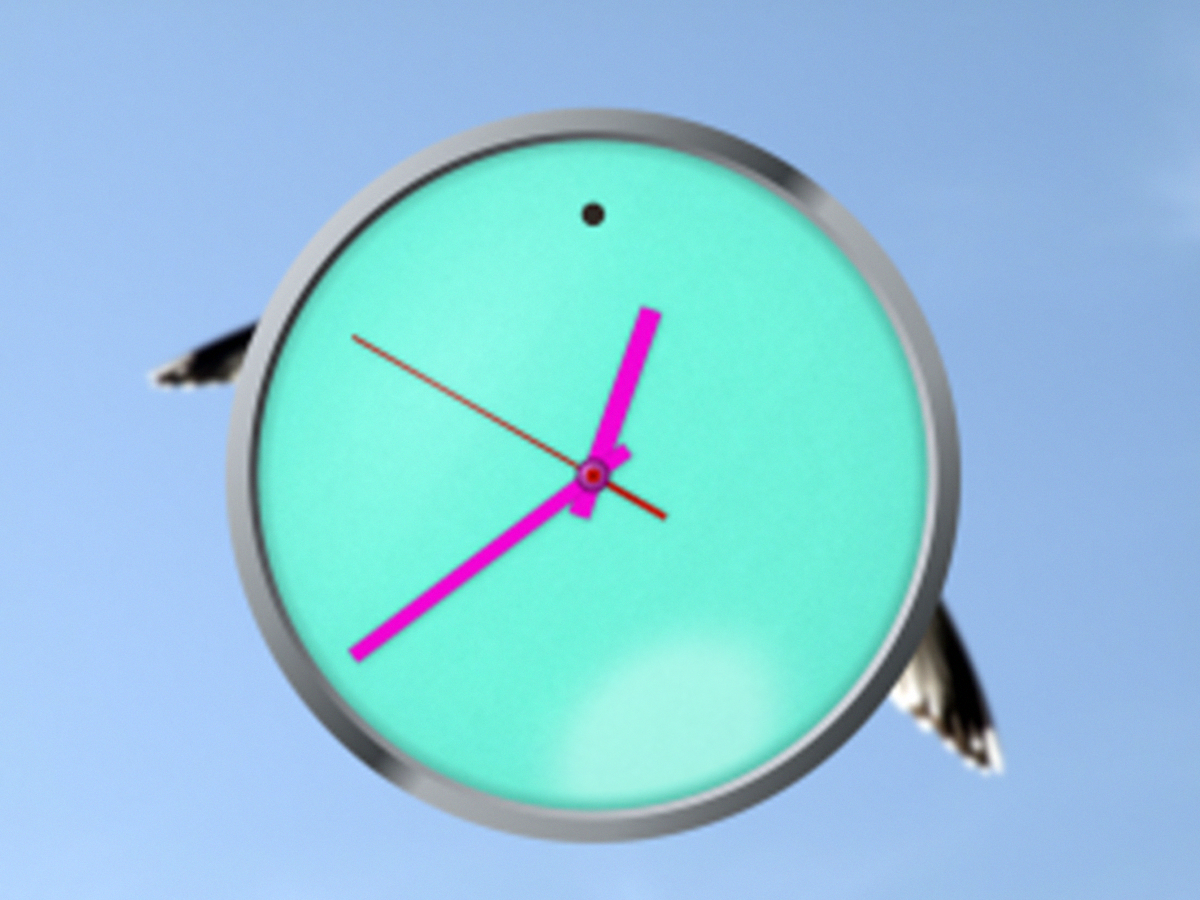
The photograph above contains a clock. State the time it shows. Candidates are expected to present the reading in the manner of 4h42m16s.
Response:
12h38m50s
